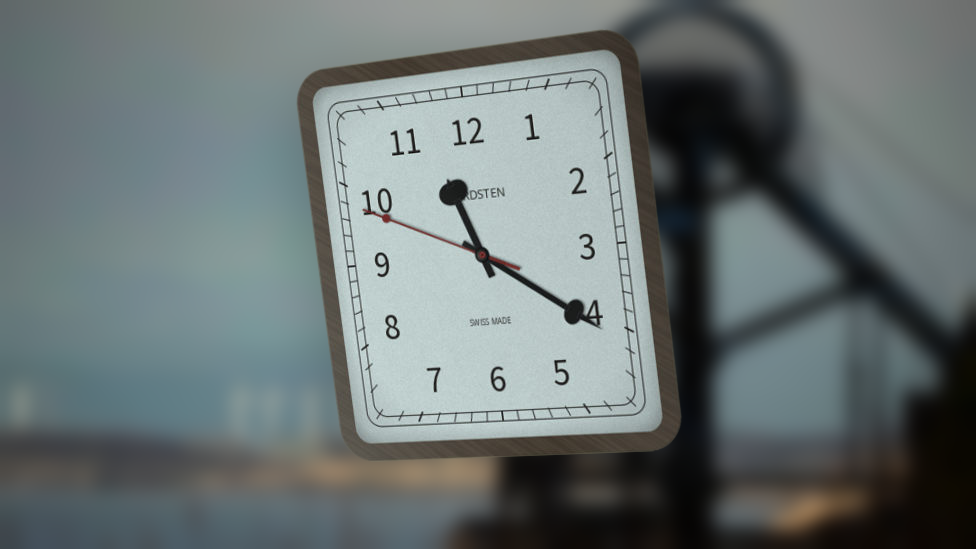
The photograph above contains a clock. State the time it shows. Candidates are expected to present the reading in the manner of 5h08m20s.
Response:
11h20m49s
